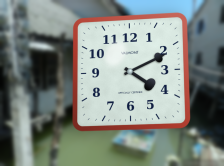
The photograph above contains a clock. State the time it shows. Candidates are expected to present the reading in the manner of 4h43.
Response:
4h11
